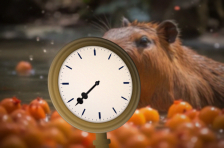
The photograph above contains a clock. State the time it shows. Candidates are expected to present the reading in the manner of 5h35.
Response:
7h38
